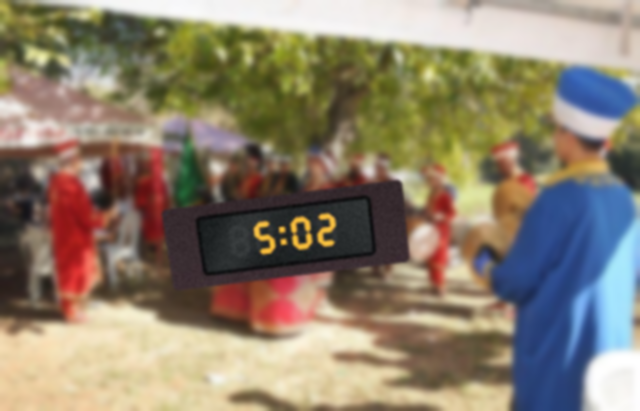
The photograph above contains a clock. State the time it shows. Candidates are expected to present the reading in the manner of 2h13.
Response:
5h02
